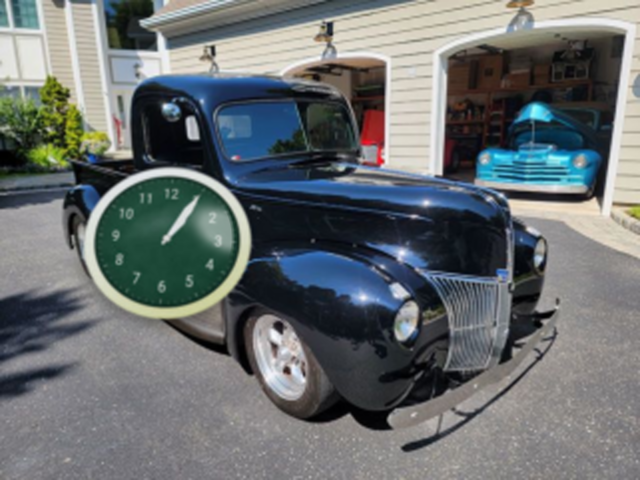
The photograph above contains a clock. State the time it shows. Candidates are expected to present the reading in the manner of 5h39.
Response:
1h05
